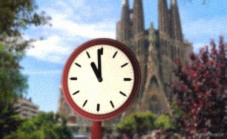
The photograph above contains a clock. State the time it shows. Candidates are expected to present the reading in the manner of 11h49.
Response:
10h59
